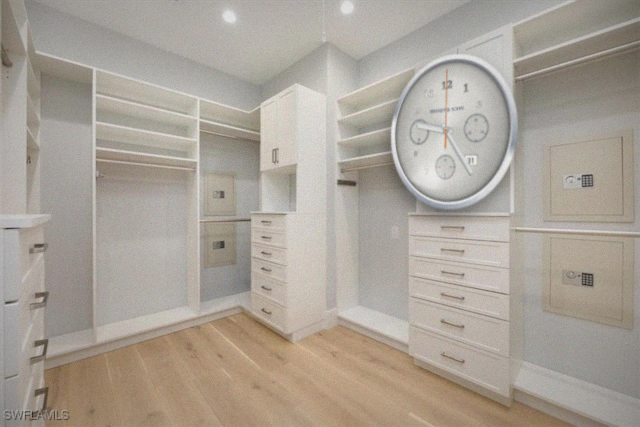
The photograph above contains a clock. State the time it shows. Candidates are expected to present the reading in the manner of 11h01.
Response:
9h24
